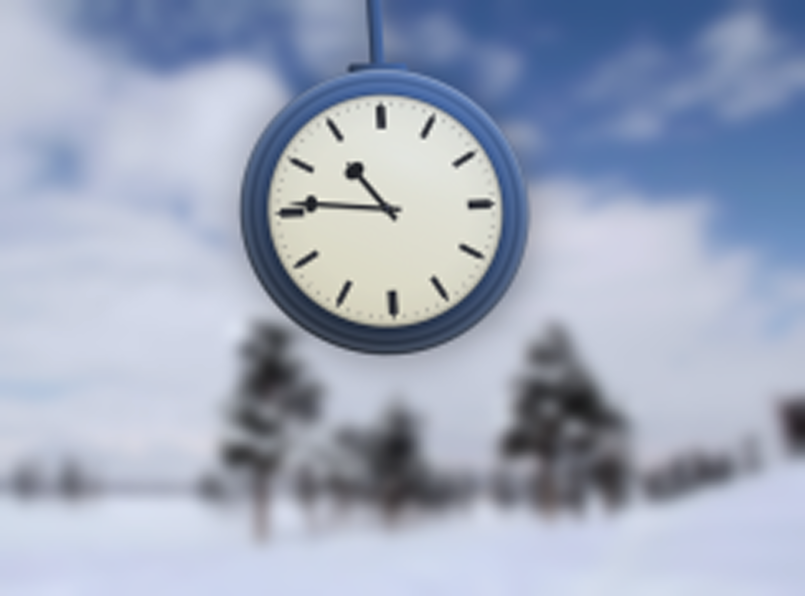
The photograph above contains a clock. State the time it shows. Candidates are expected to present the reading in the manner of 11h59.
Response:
10h46
